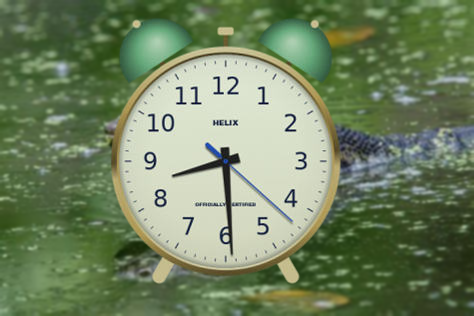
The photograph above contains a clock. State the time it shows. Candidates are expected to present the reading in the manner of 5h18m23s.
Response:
8h29m22s
